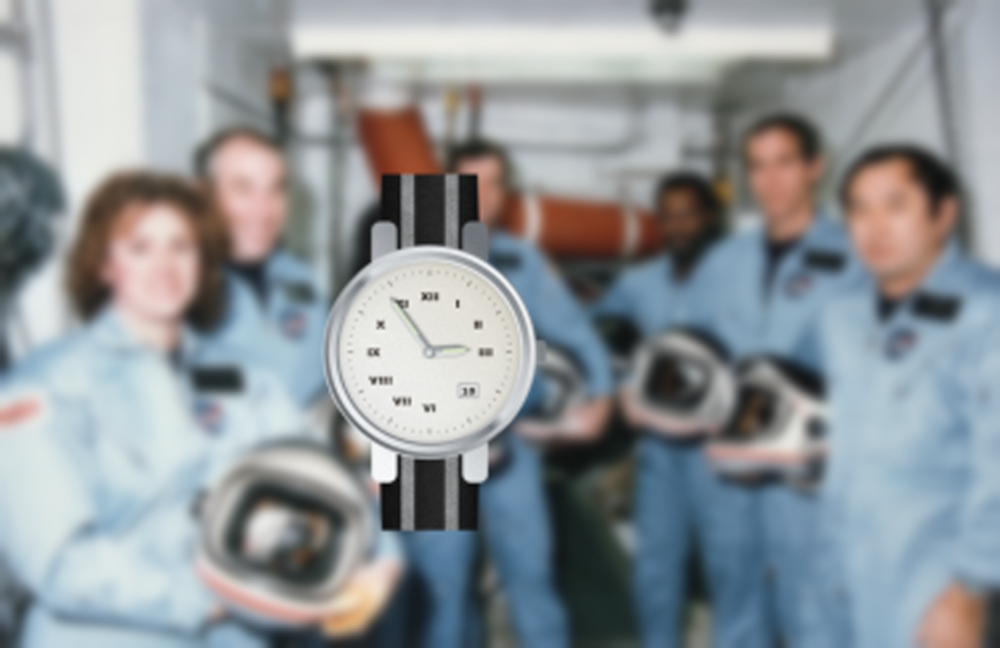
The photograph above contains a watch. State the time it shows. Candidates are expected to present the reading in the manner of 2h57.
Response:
2h54
